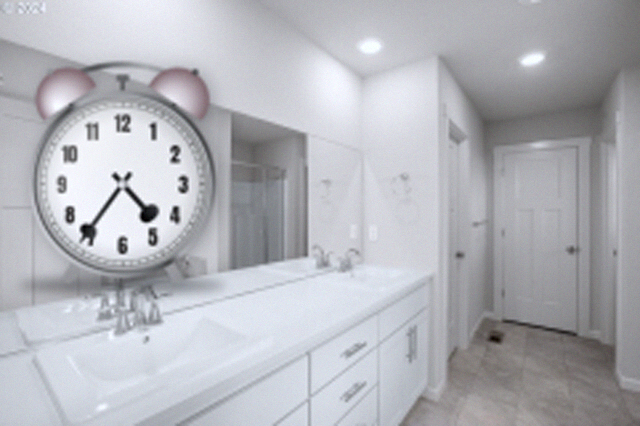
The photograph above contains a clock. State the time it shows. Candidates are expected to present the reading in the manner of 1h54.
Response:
4h36
